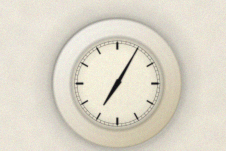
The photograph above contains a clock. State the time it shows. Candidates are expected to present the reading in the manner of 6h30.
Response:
7h05
